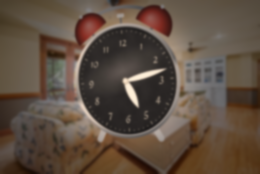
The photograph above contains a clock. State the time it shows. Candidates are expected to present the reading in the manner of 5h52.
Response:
5h13
